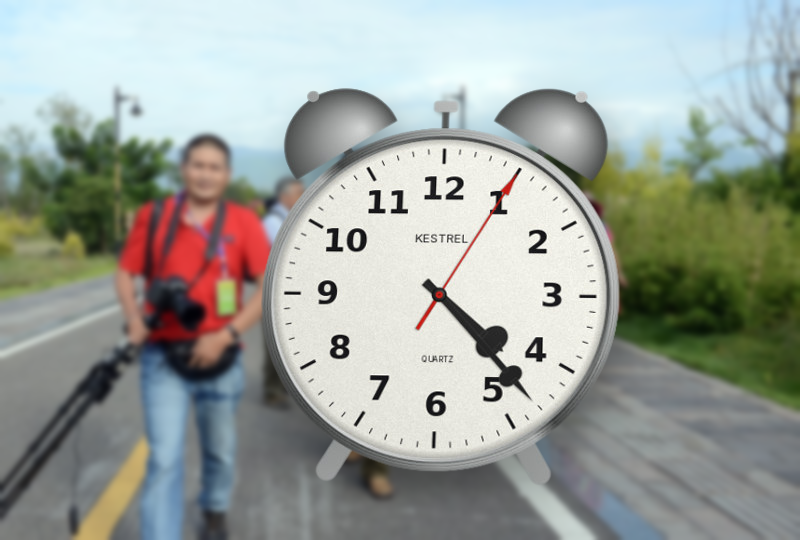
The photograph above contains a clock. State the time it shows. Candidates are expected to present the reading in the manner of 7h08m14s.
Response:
4h23m05s
